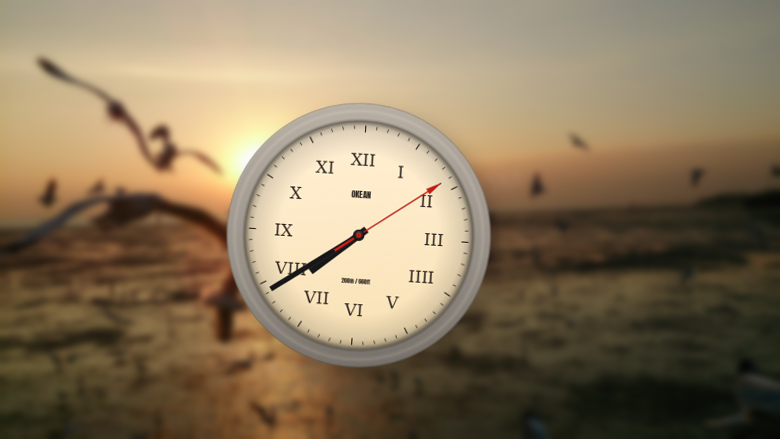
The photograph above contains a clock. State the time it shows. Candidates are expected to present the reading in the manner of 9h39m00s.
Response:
7h39m09s
